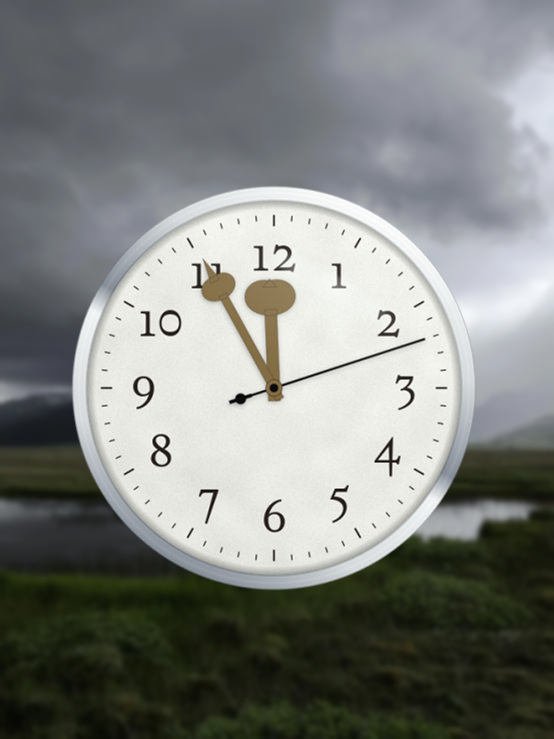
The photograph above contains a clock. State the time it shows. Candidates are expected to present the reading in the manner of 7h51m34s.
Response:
11h55m12s
